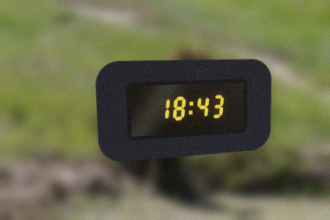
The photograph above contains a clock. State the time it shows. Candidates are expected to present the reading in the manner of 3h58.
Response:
18h43
